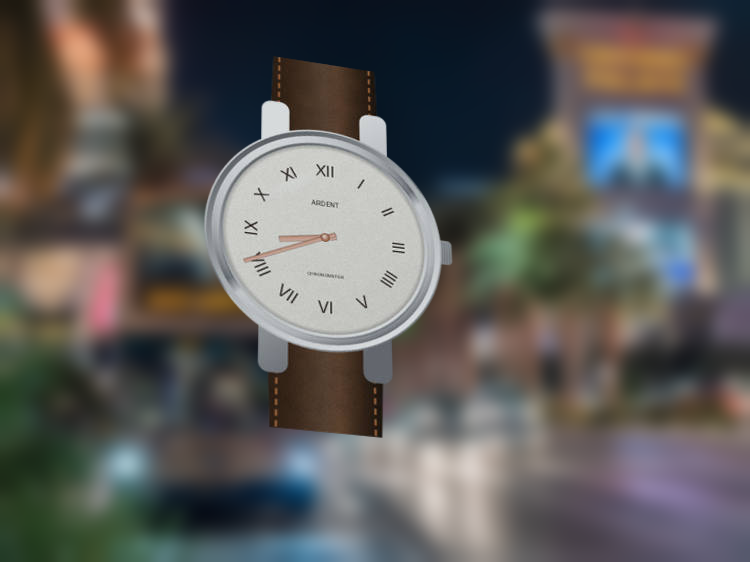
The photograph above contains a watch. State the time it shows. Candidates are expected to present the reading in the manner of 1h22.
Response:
8h41
